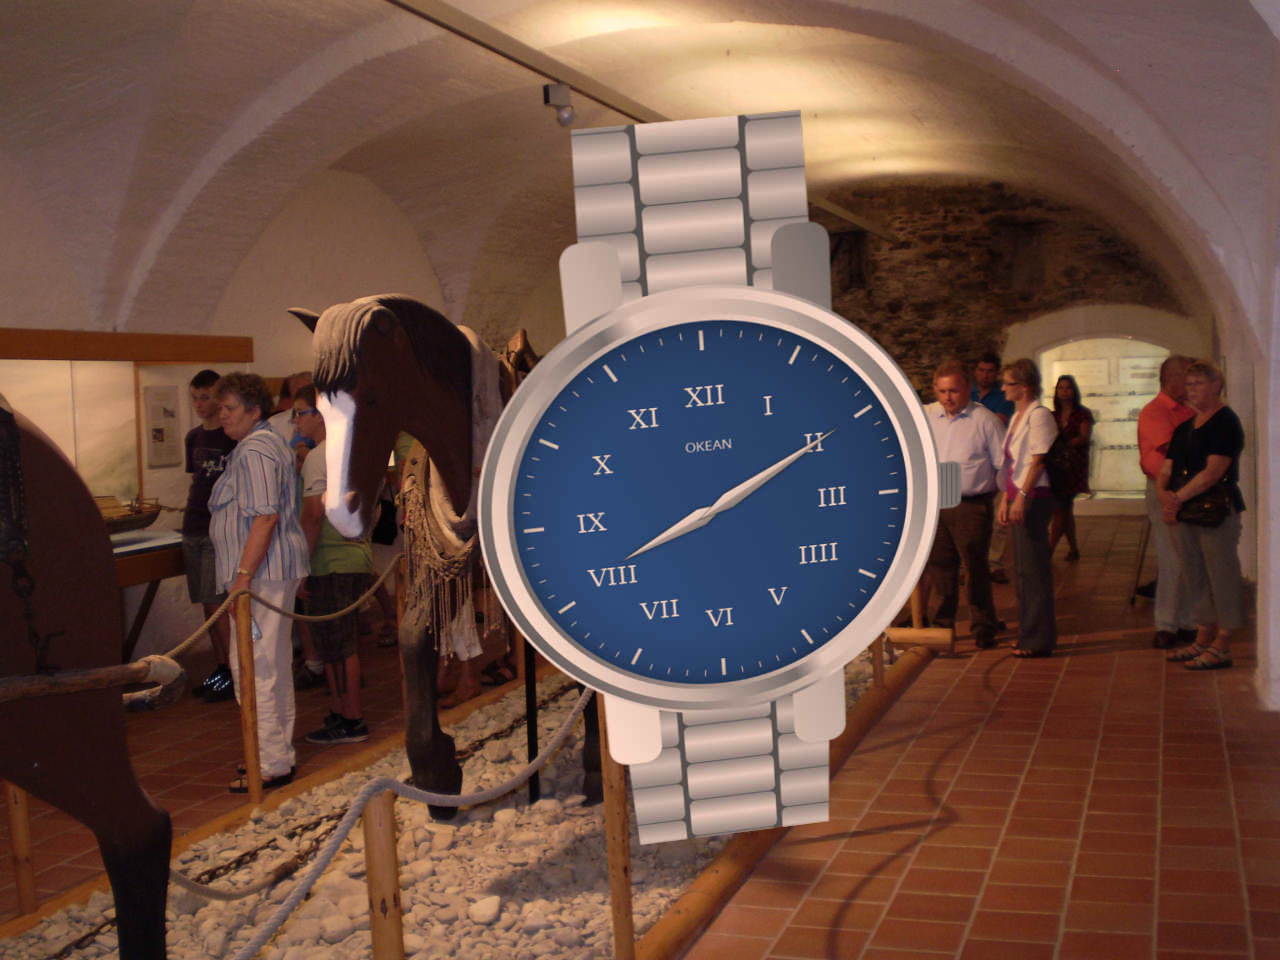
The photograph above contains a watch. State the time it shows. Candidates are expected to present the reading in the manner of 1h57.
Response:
8h10
